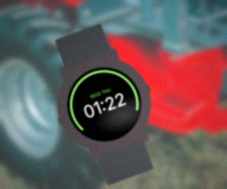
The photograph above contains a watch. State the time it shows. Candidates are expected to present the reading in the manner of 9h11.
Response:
1h22
